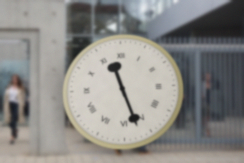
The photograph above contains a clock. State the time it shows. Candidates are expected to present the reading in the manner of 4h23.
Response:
11h27
